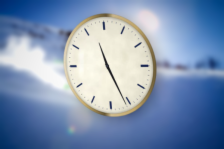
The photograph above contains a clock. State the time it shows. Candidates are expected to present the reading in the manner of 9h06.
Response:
11h26
